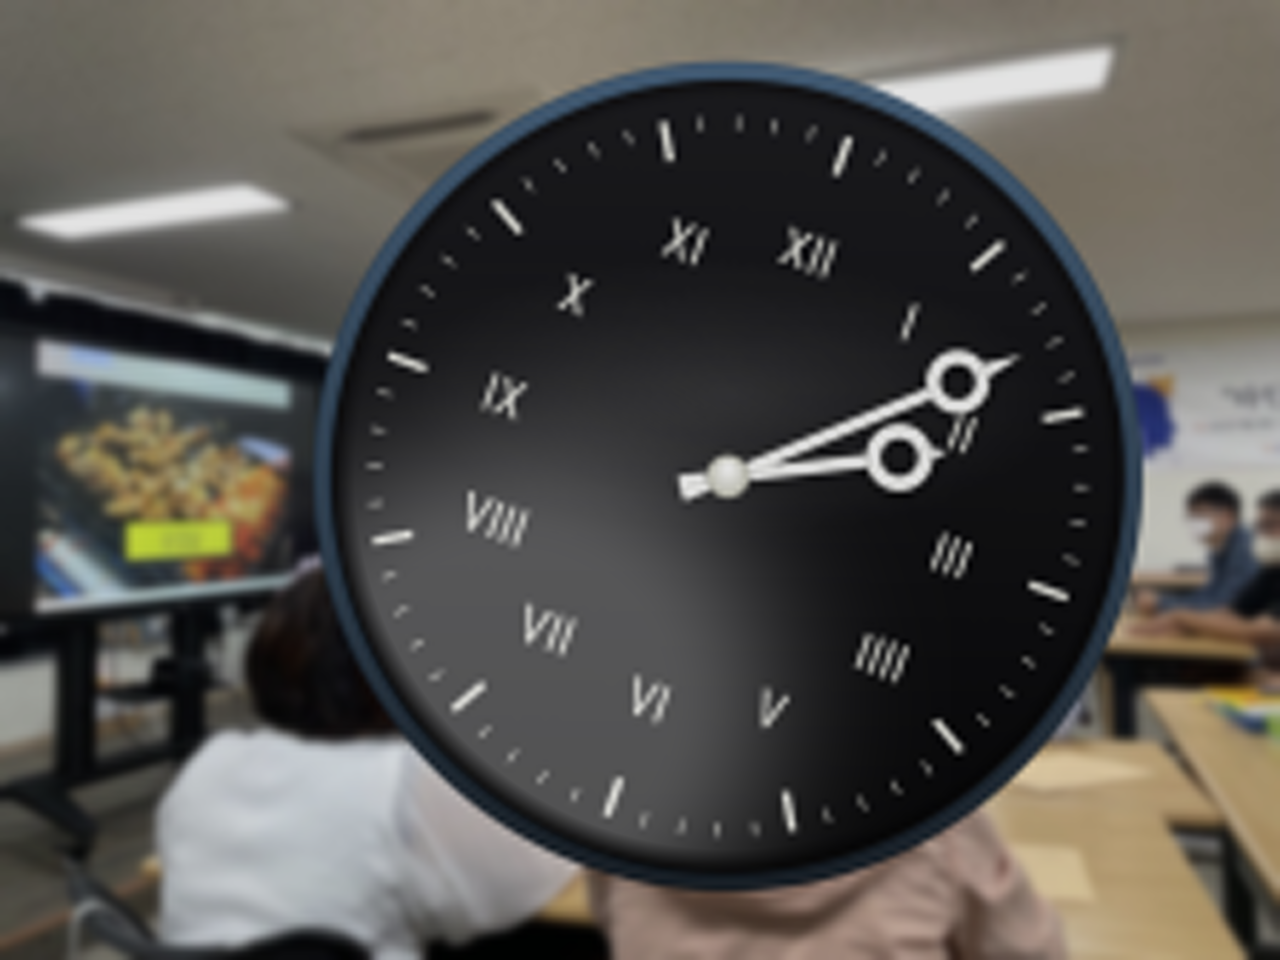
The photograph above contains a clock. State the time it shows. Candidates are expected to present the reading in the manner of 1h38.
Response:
2h08
